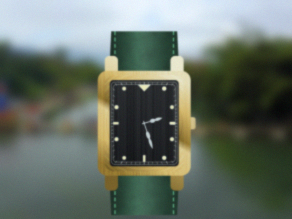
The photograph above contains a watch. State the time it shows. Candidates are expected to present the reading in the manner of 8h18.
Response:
2h27
